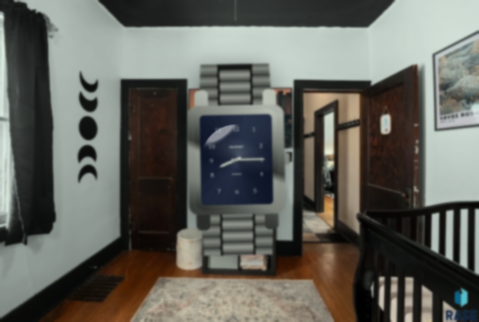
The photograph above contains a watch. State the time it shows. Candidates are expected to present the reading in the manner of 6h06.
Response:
8h15
